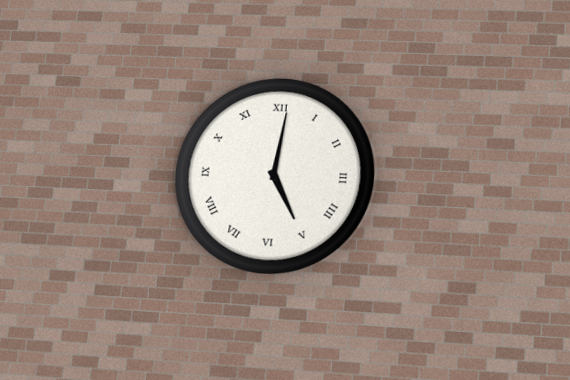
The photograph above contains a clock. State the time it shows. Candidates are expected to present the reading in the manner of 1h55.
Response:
5h01
